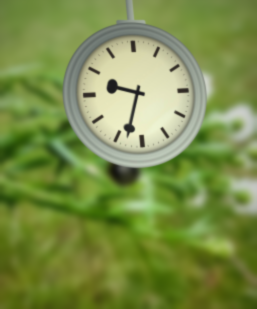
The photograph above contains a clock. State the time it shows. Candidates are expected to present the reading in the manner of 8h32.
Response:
9h33
